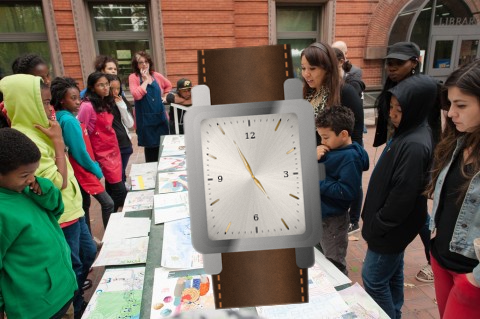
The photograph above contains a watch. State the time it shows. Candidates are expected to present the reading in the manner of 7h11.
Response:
4h56
